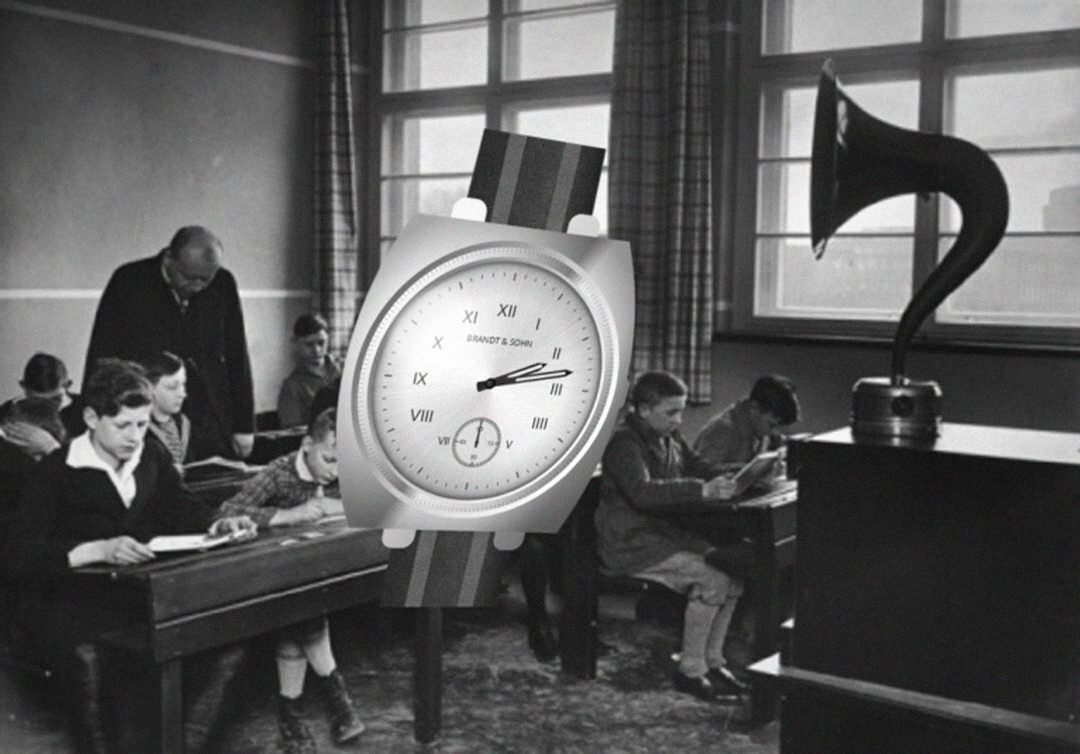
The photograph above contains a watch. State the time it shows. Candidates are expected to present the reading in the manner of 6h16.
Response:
2h13
